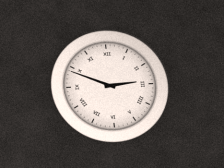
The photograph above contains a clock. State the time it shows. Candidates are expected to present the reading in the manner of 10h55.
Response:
2h49
